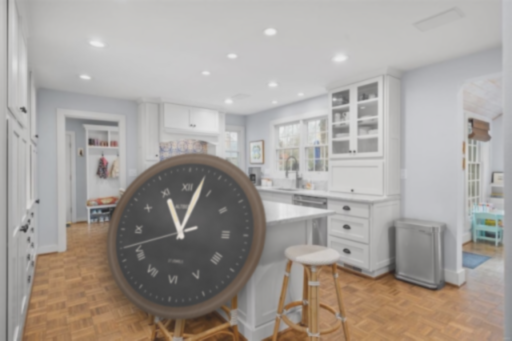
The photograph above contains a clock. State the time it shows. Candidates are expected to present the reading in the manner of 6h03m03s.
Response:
11h02m42s
